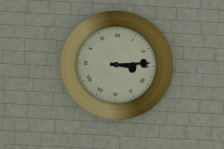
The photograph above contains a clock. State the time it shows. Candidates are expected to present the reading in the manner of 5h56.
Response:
3h14
